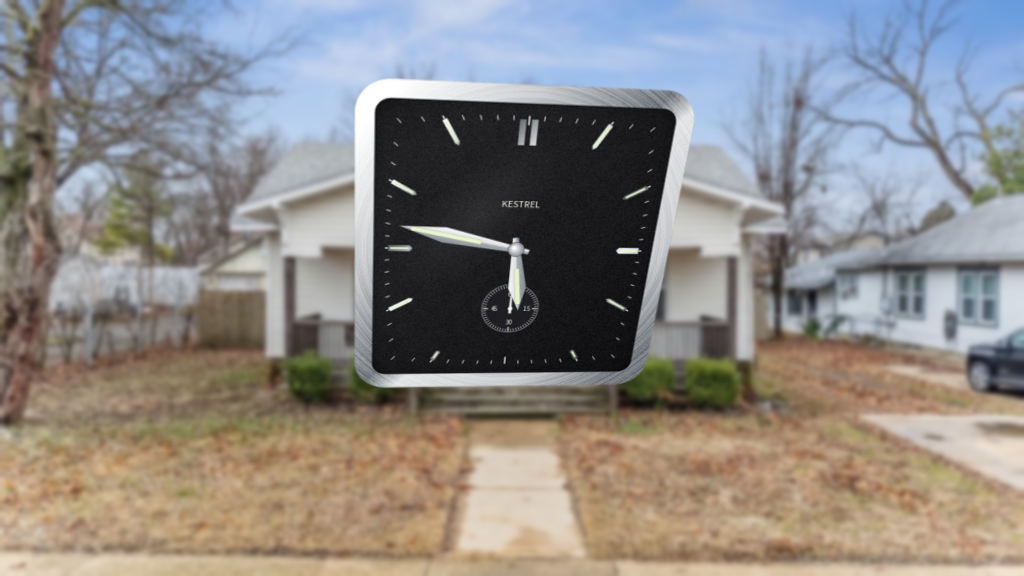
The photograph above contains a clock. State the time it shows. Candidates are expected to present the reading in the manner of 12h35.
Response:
5h47
